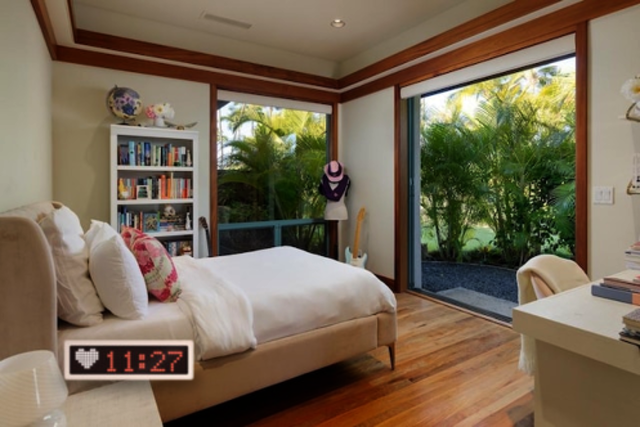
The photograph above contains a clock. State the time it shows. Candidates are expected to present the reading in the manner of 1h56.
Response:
11h27
